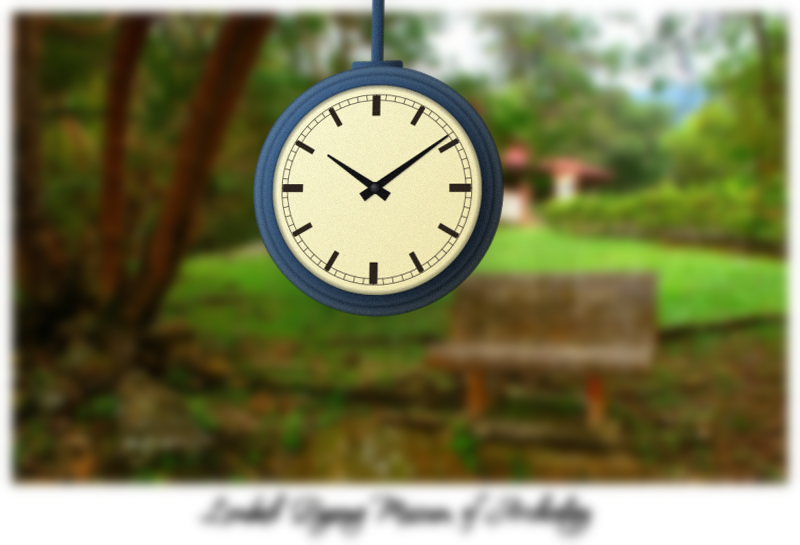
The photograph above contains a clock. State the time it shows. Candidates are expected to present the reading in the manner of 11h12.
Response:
10h09
